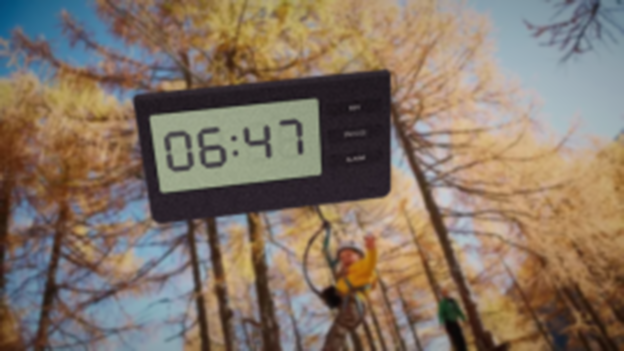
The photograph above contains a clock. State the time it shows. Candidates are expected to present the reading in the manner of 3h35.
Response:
6h47
